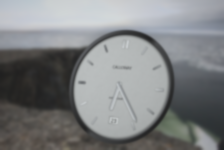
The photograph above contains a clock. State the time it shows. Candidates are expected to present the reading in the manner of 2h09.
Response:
6h24
